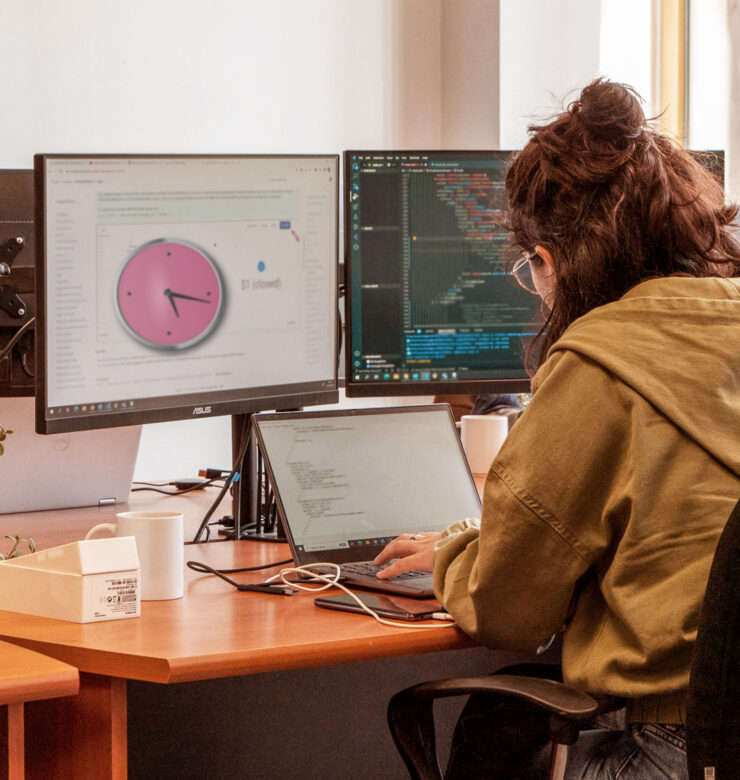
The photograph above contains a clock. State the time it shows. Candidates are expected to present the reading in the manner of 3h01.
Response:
5h17
